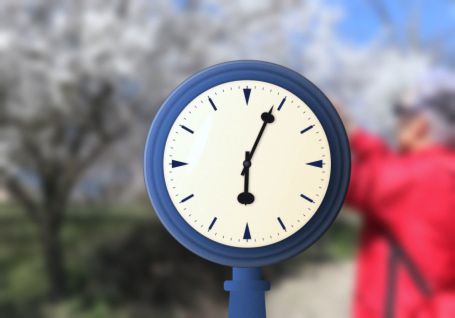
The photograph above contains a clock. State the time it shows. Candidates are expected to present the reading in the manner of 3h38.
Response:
6h04
